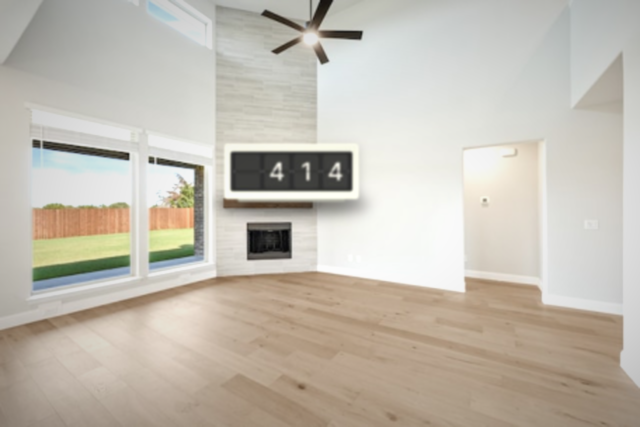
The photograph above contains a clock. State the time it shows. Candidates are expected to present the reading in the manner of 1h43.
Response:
4h14
